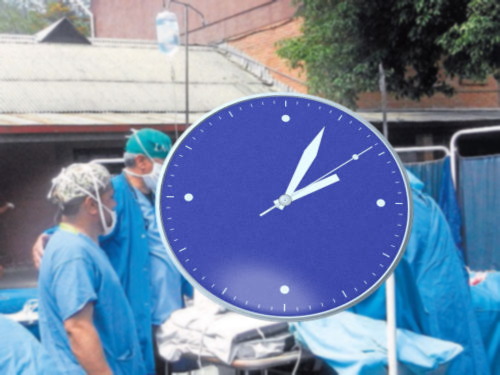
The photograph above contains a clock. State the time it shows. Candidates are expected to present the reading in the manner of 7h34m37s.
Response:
2h04m09s
